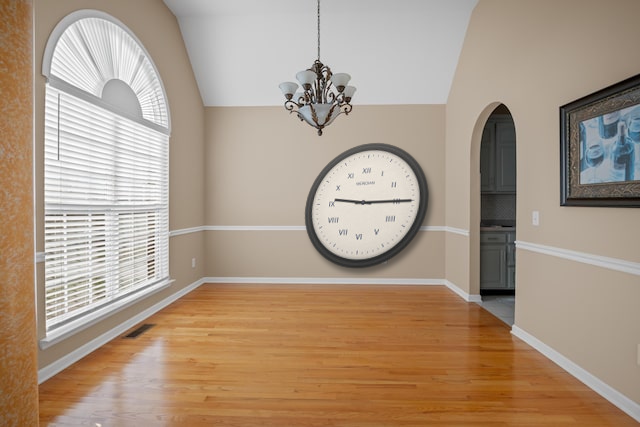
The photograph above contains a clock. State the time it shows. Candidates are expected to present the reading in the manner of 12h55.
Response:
9h15
